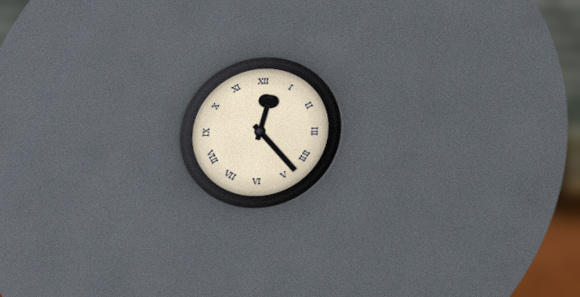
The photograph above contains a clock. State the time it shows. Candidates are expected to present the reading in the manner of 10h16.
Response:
12h23
